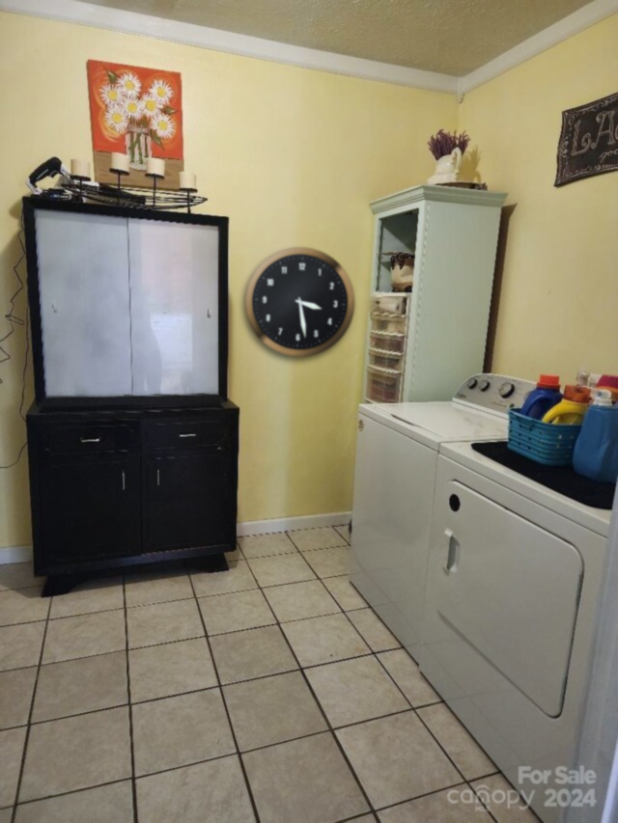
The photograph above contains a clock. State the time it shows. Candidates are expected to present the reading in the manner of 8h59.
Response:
3h28
